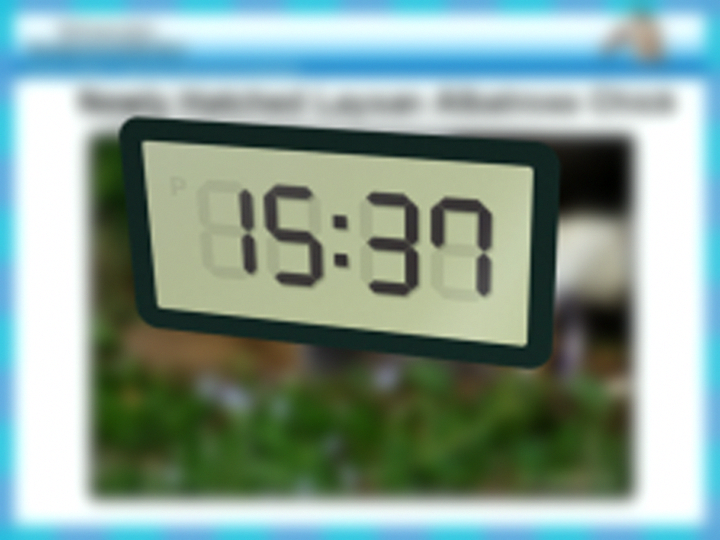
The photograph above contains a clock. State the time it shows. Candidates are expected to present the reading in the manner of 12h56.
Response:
15h37
